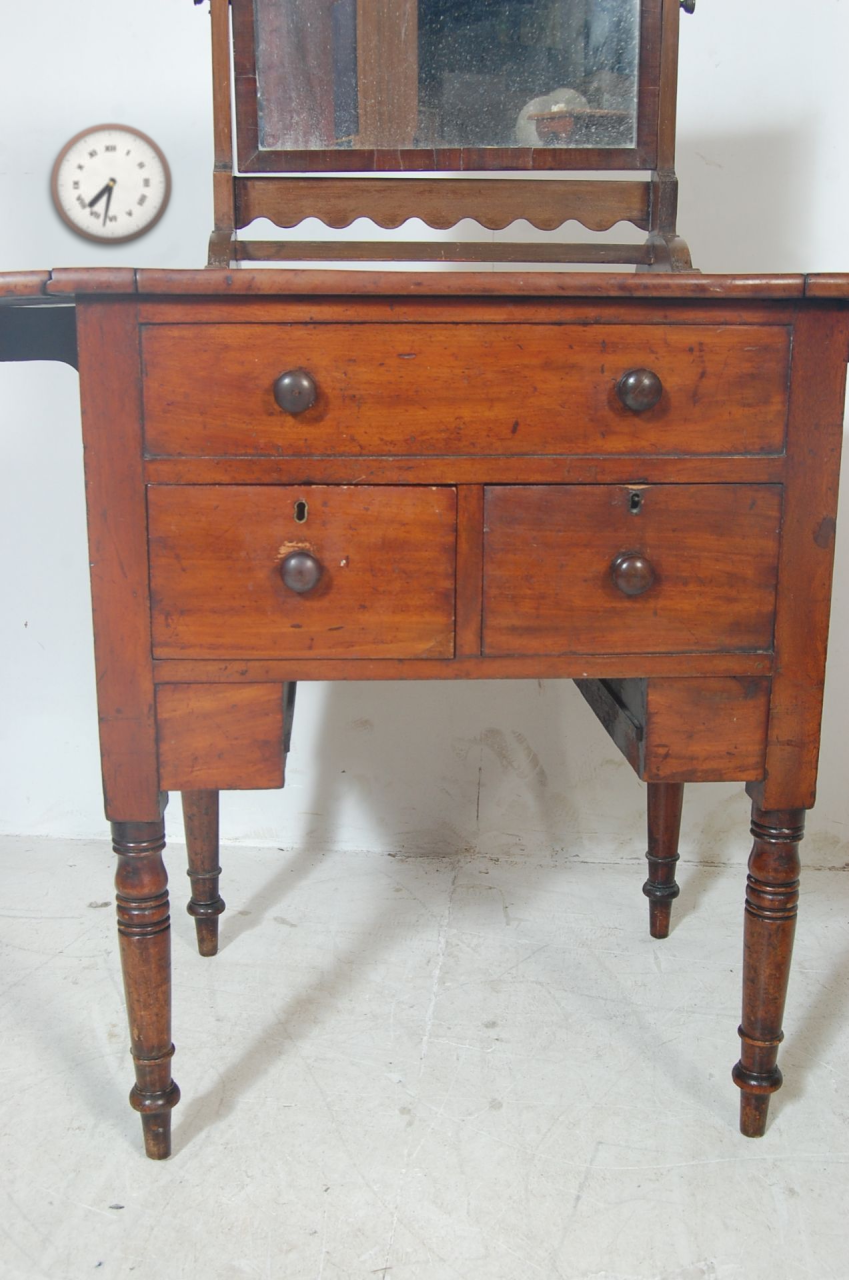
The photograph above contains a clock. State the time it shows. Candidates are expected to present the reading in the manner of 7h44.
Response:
7h32
